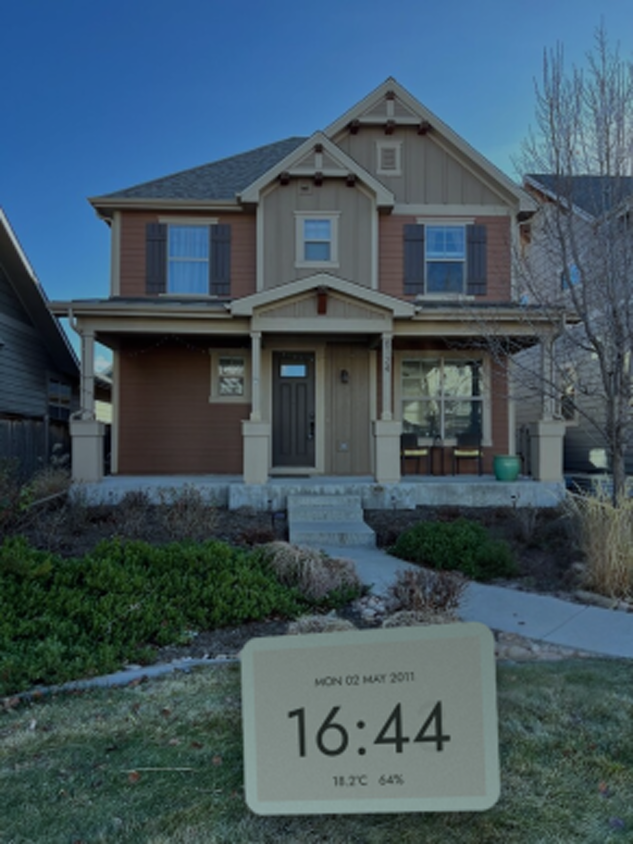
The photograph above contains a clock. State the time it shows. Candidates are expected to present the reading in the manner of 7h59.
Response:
16h44
